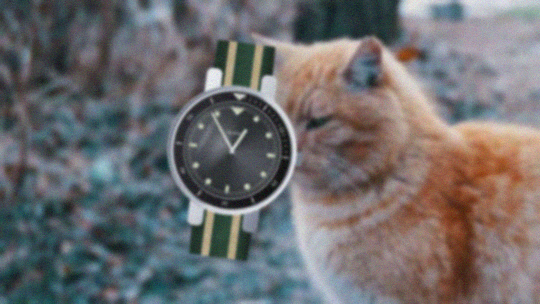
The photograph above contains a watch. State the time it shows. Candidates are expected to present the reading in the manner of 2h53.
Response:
12h54
